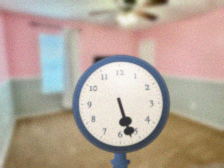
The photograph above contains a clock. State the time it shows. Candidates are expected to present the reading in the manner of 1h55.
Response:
5h27
